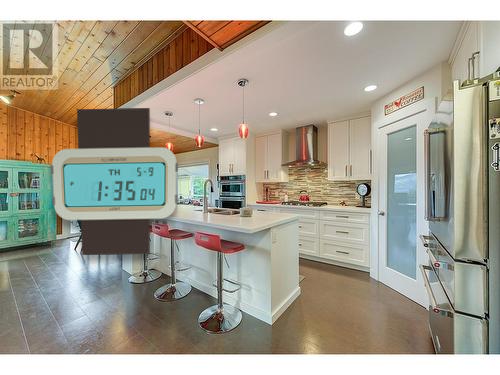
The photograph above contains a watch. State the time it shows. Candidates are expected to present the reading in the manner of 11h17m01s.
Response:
1h35m04s
